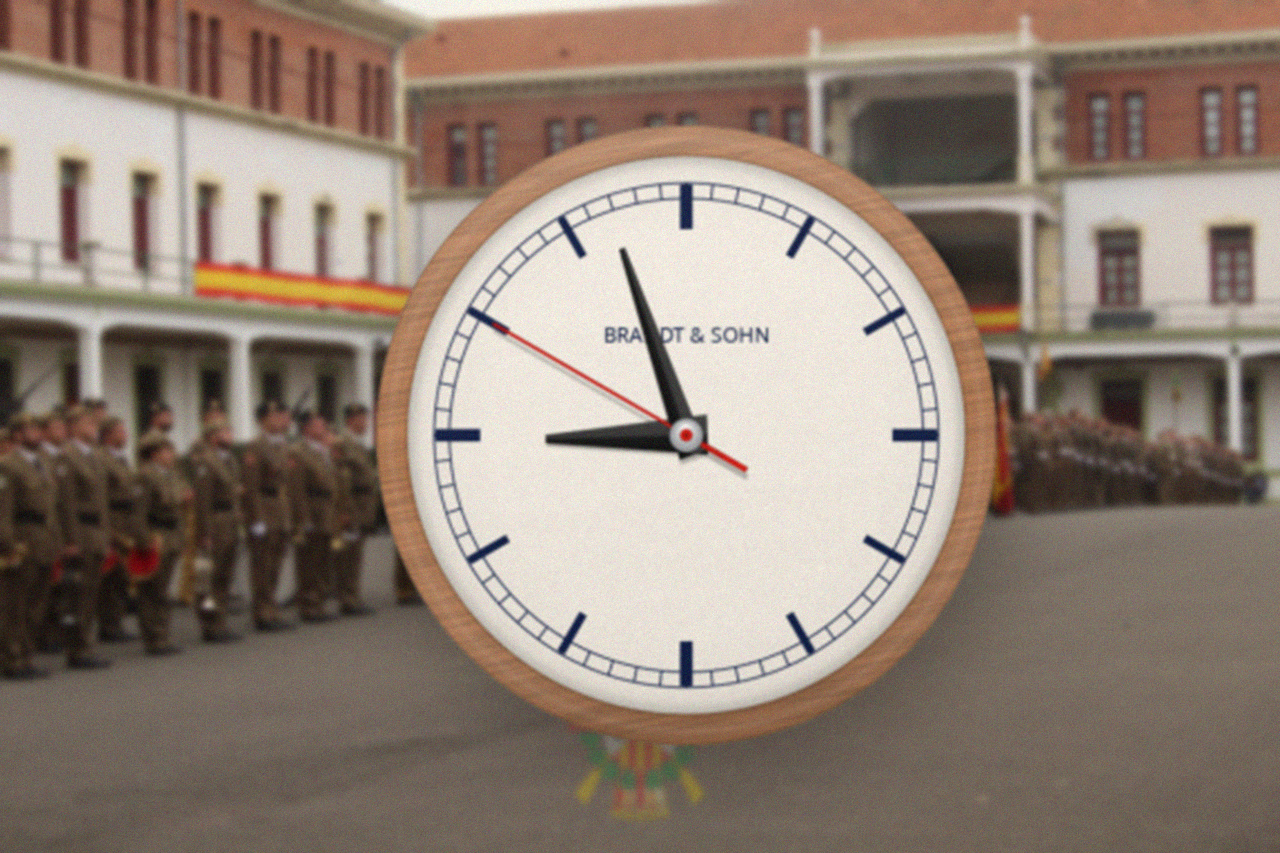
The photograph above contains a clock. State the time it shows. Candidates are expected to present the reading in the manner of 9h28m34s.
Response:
8h56m50s
